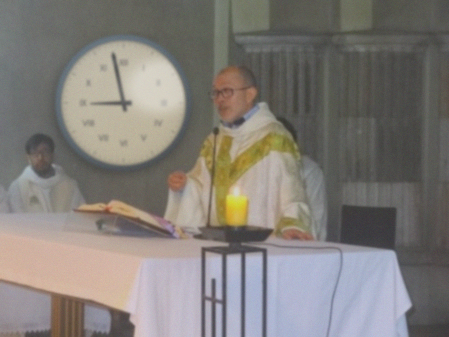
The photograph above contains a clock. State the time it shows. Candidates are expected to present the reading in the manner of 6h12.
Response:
8h58
